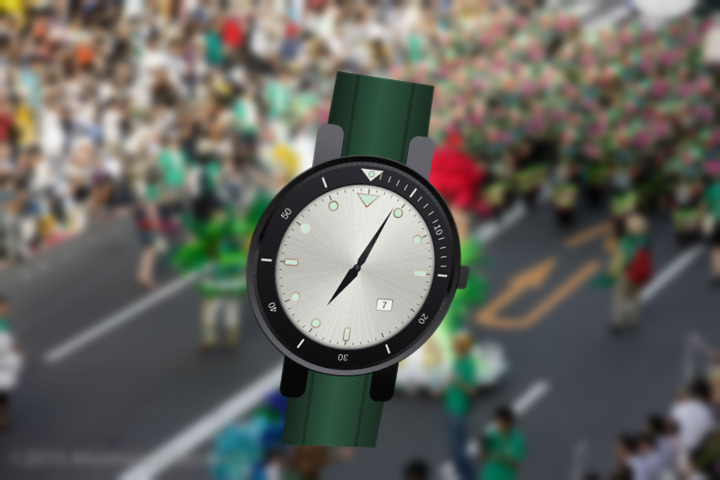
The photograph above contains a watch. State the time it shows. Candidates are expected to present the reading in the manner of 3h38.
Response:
7h04
